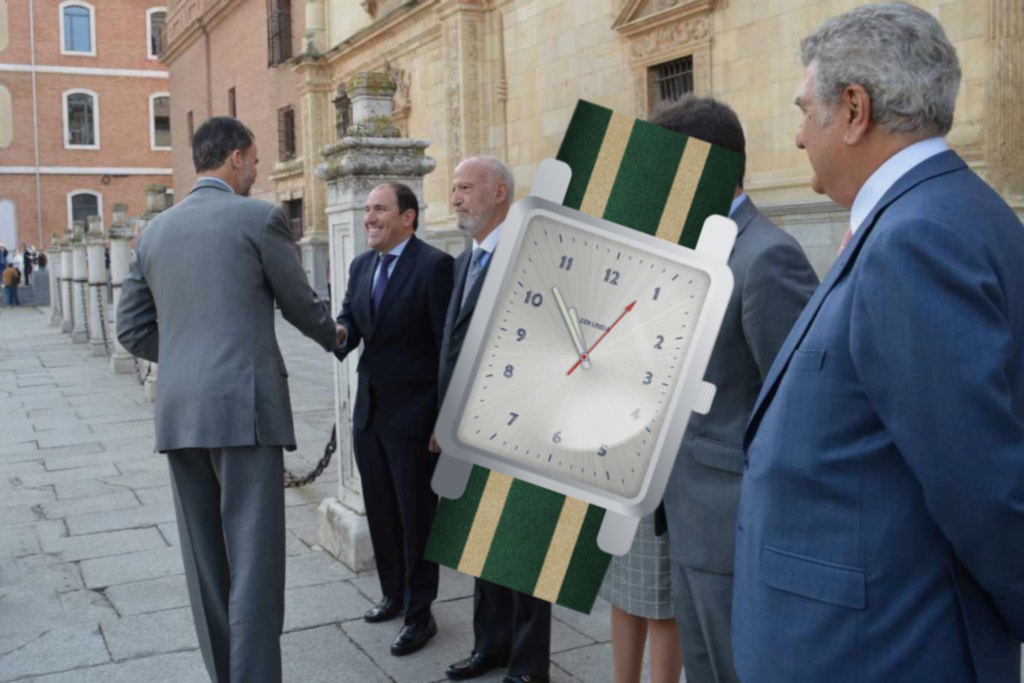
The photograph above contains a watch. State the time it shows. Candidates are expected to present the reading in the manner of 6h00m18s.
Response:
10h53m04s
